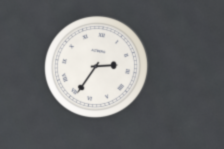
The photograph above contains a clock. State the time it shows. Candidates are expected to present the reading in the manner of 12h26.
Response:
2h34
